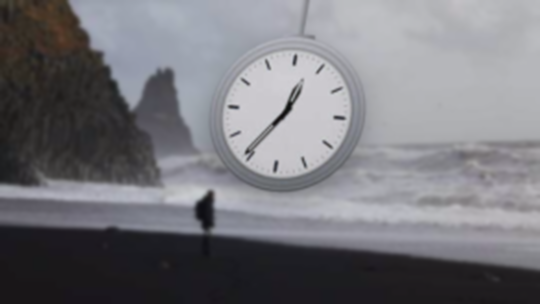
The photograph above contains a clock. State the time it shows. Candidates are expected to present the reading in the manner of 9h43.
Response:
12h36
